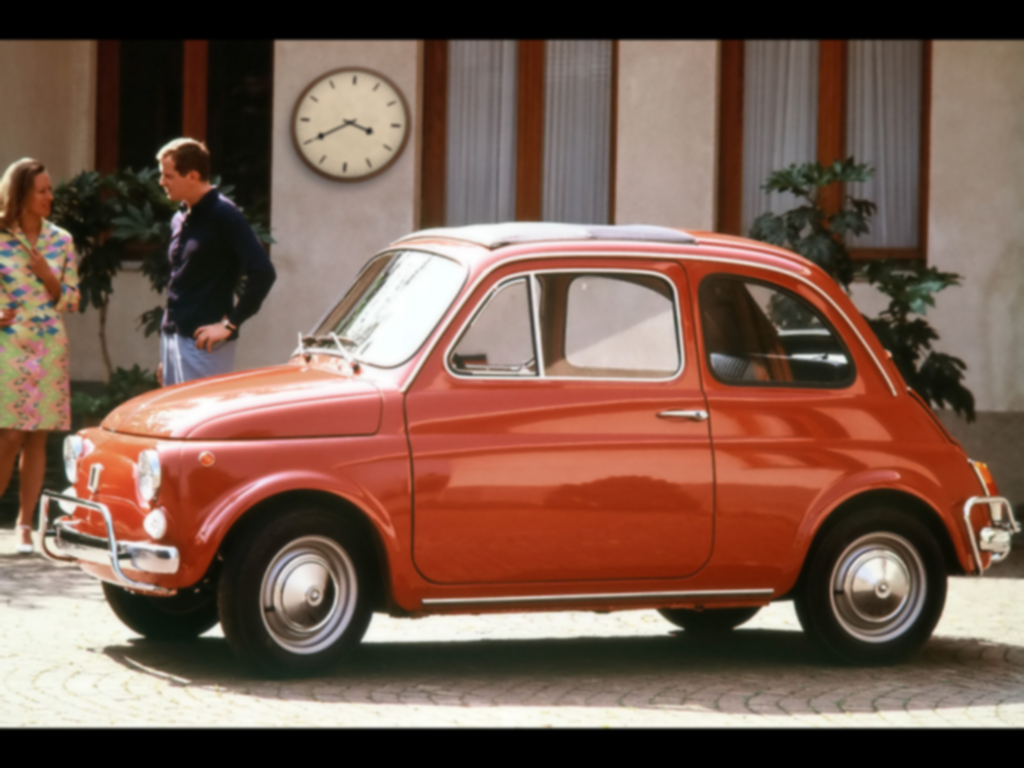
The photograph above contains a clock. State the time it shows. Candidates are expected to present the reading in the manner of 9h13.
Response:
3h40
